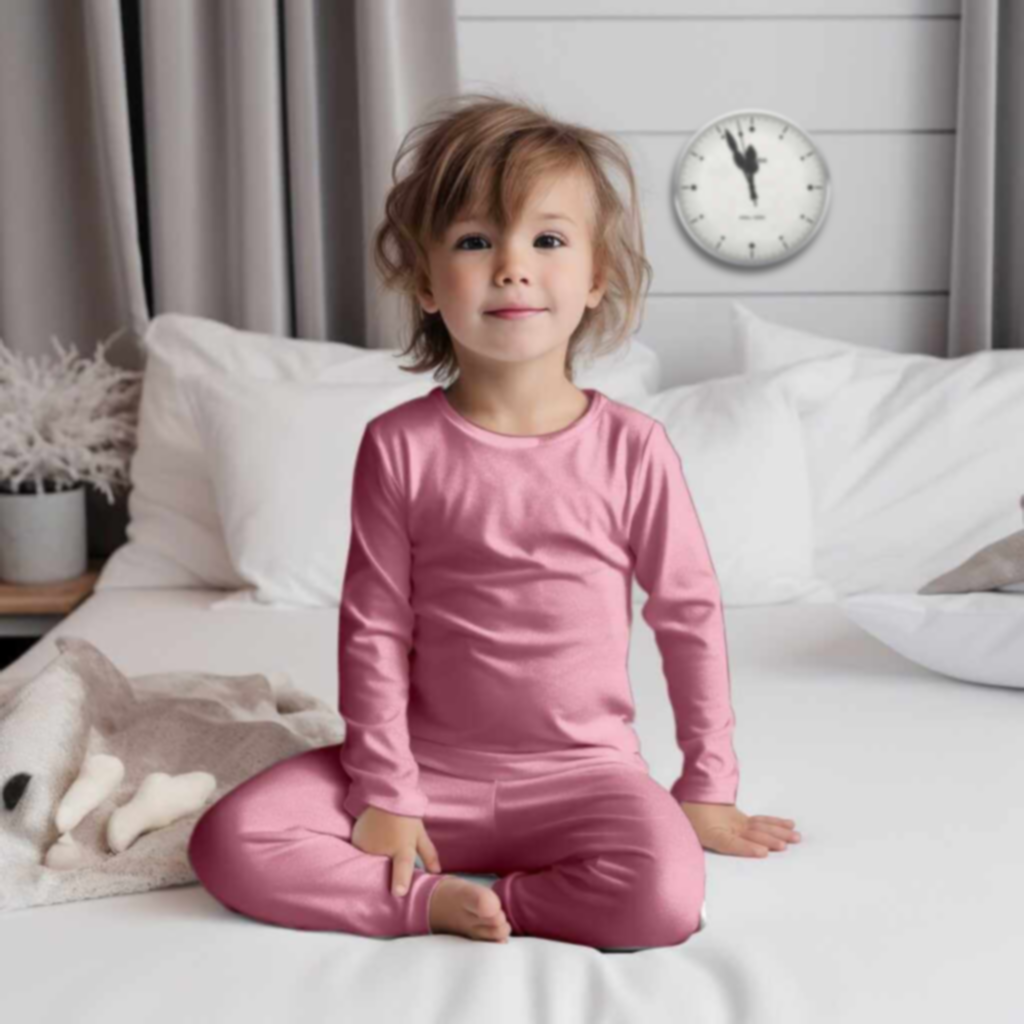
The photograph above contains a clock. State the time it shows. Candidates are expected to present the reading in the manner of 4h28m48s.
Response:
11h55m58s
